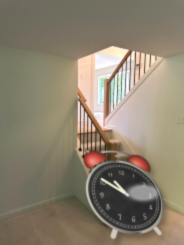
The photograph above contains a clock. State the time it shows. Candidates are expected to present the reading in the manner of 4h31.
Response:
10h51
